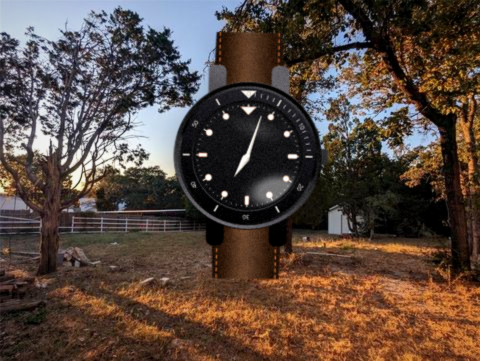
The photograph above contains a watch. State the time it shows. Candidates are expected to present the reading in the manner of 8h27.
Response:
7h03
